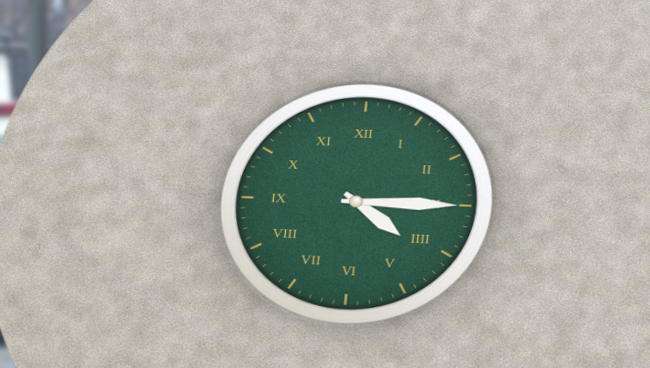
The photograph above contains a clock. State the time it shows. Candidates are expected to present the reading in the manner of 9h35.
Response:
4h15
